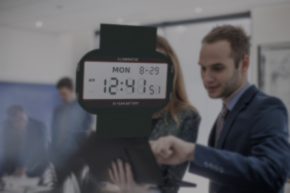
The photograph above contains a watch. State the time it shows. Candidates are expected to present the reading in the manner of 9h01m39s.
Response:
12h41m51s
